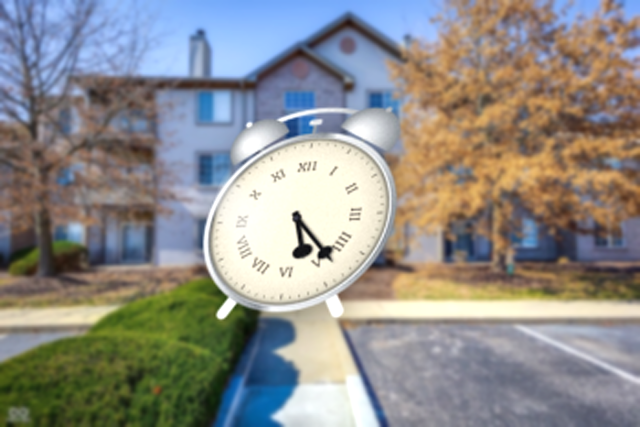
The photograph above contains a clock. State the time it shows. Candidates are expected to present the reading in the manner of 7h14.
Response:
5h23
